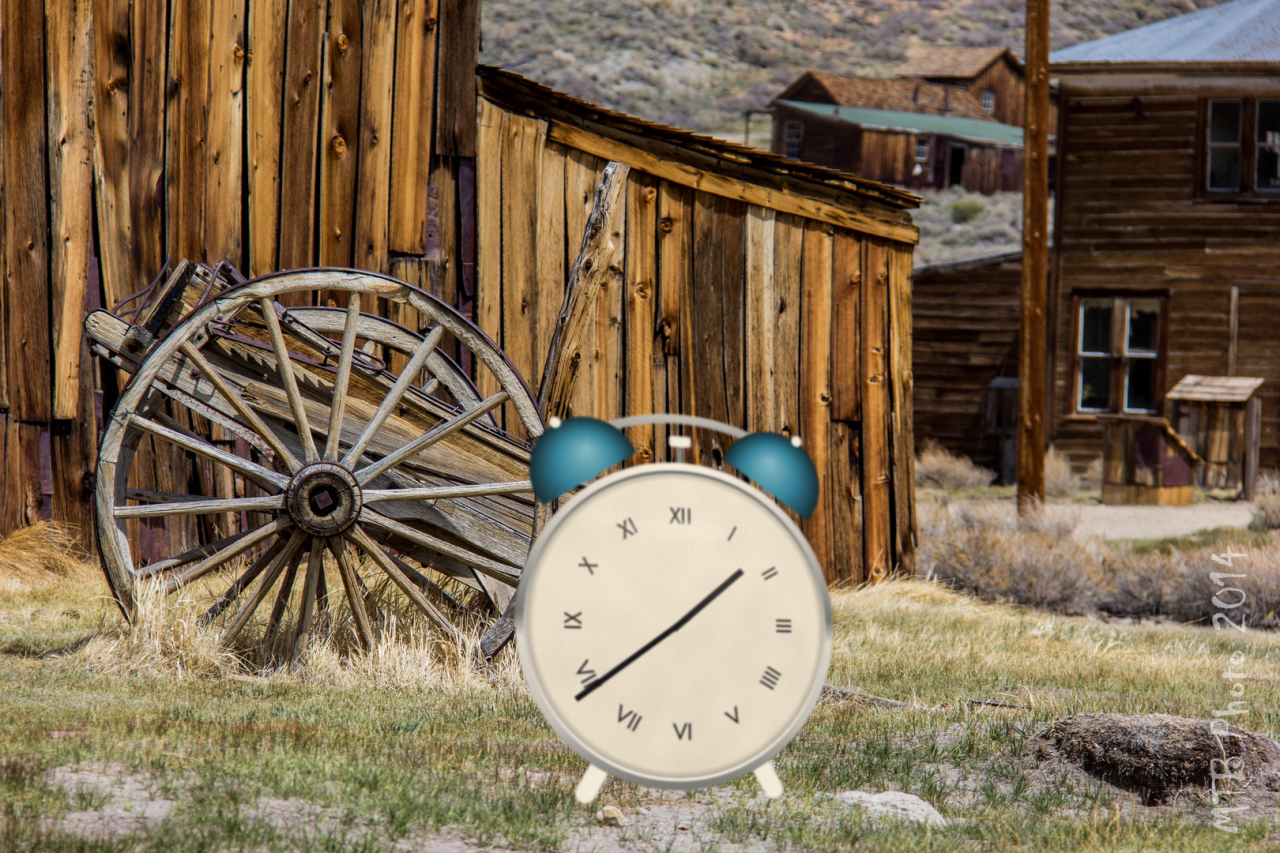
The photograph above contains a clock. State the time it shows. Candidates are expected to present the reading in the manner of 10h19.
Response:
1h39
